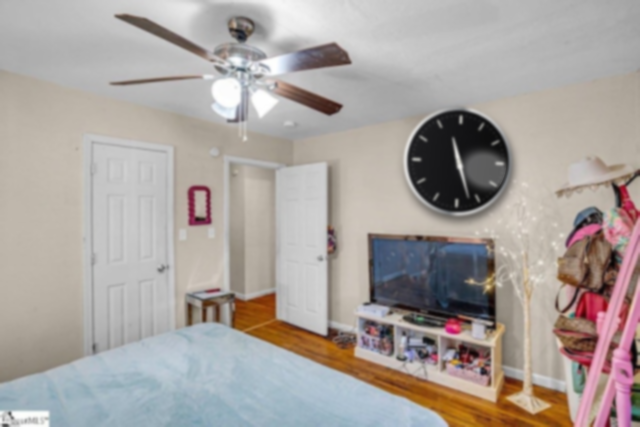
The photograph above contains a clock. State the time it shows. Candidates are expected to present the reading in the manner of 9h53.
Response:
11h27
